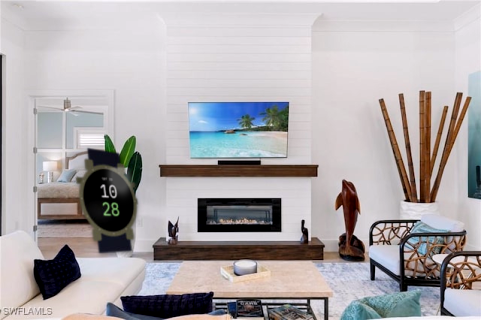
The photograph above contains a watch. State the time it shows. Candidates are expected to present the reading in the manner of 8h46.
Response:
10h28
